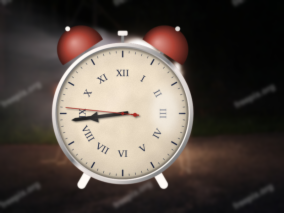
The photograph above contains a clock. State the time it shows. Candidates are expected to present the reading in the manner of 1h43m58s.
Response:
8h43m46s
